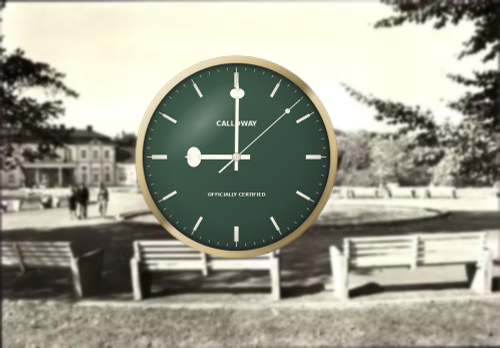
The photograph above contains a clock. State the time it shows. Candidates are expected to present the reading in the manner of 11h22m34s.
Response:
9h00m08s
